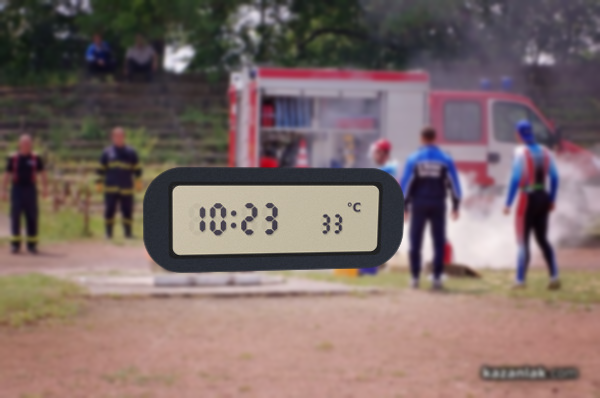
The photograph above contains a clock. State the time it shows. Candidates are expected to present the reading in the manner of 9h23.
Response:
10h23
